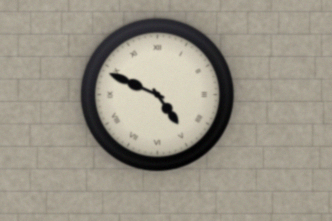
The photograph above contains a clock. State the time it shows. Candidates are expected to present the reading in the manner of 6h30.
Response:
4h49
